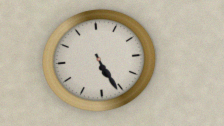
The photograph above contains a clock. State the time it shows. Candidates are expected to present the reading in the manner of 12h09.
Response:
5h26
